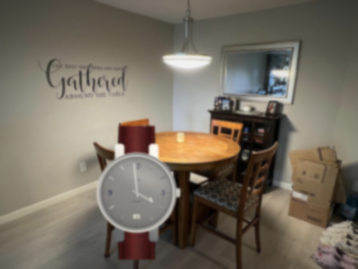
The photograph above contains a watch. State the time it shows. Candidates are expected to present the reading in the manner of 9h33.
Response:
3h59
